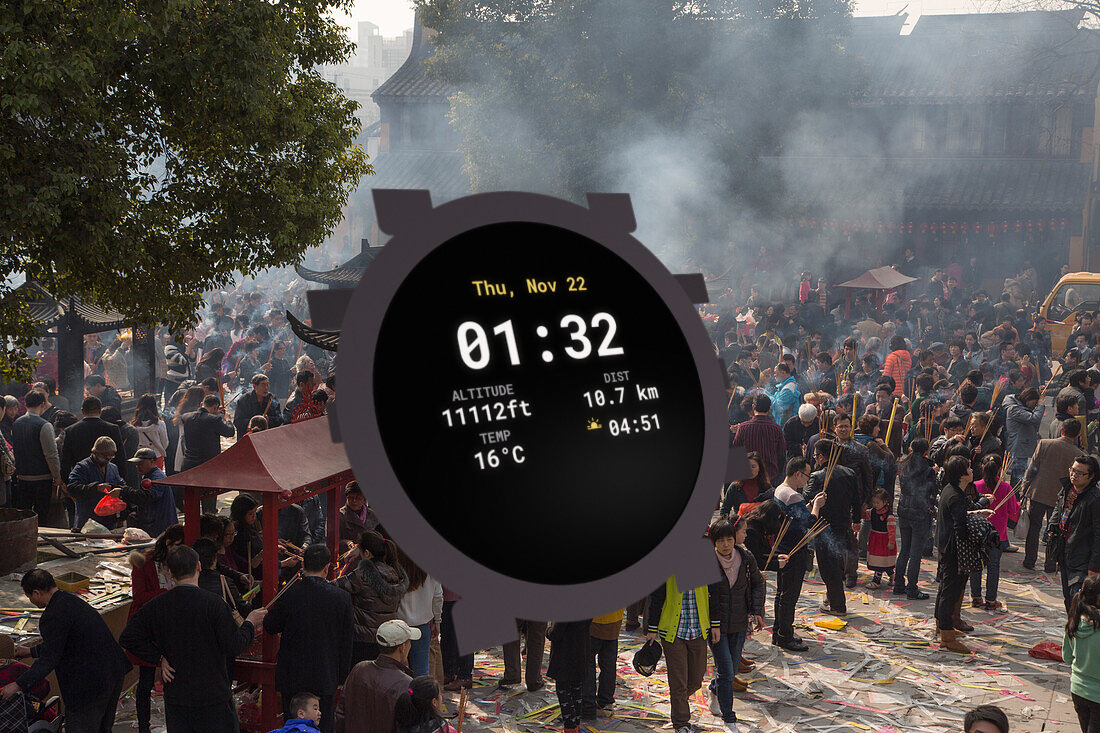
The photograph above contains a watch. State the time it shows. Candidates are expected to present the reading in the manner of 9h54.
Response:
1h32
